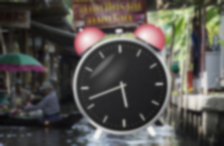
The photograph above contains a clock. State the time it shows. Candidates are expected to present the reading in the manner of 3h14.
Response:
5h42
